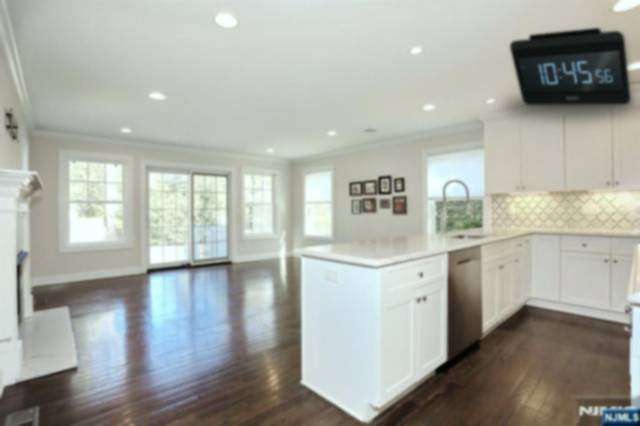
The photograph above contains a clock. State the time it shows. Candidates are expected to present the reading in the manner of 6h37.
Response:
10h45
